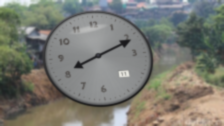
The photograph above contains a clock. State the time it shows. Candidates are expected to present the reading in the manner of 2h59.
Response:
8h11
